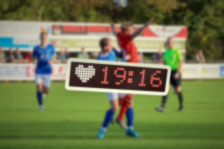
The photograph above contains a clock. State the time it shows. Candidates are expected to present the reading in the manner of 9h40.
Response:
19h16
